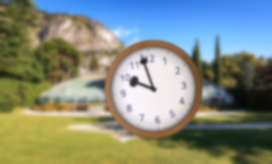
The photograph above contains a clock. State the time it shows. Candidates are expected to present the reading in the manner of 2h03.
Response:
9h58
